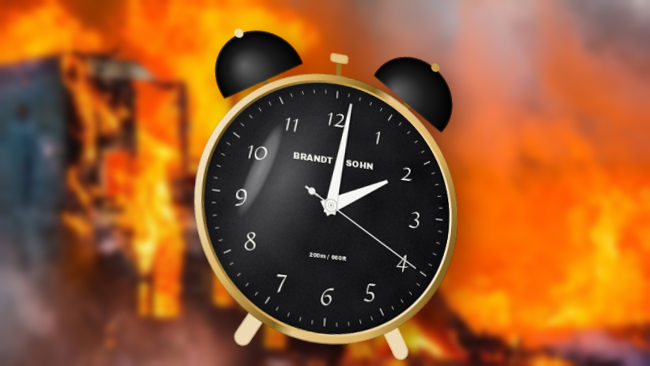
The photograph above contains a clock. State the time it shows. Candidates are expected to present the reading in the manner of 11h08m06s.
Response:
2h01m20s
